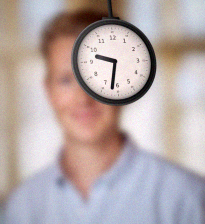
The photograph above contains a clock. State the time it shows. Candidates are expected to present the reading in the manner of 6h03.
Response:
9h32
